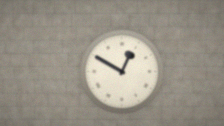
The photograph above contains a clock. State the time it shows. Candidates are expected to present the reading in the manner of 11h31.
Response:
12h50
